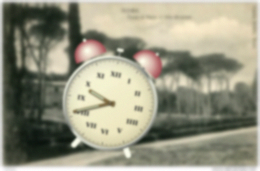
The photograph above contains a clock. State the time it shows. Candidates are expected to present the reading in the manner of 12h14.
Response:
9h41
